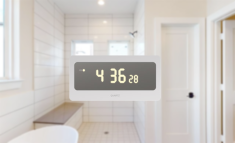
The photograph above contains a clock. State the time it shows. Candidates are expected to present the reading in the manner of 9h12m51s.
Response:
4h36m28s
